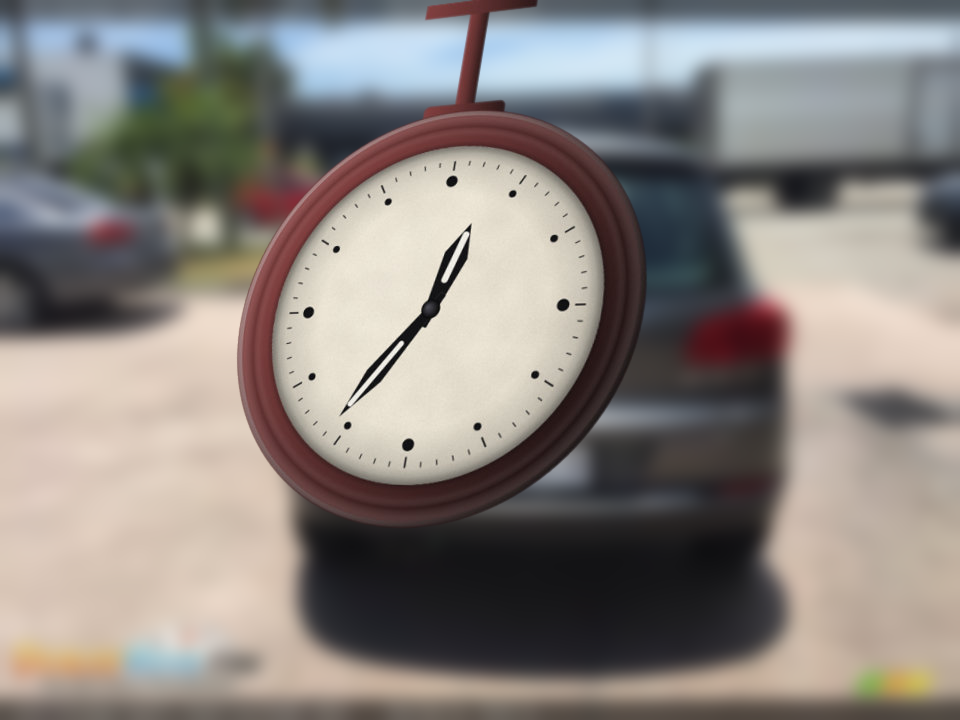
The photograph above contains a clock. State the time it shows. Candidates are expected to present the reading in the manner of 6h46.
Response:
12h36
